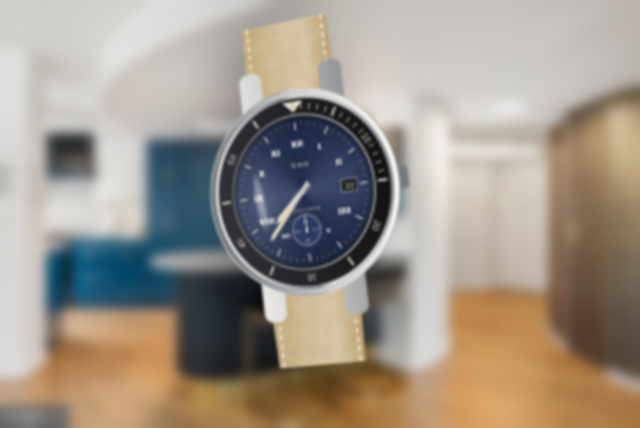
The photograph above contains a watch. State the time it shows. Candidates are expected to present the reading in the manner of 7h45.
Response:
7h37
